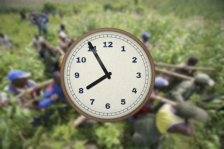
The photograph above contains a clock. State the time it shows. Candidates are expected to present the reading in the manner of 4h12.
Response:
7h55
